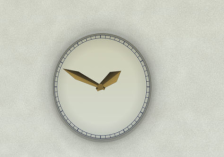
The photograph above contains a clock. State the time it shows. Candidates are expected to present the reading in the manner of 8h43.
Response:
1h49
